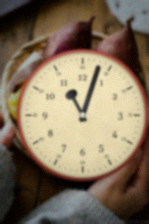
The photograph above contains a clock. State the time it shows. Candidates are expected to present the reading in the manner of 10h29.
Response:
11h03
